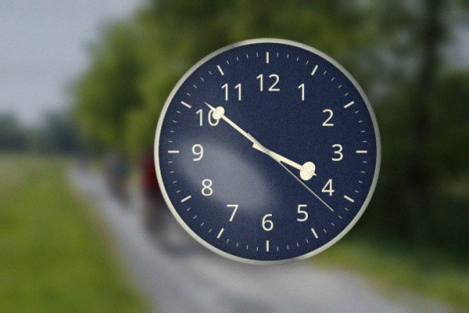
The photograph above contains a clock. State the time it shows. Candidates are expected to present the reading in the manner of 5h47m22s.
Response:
3h51m22s
